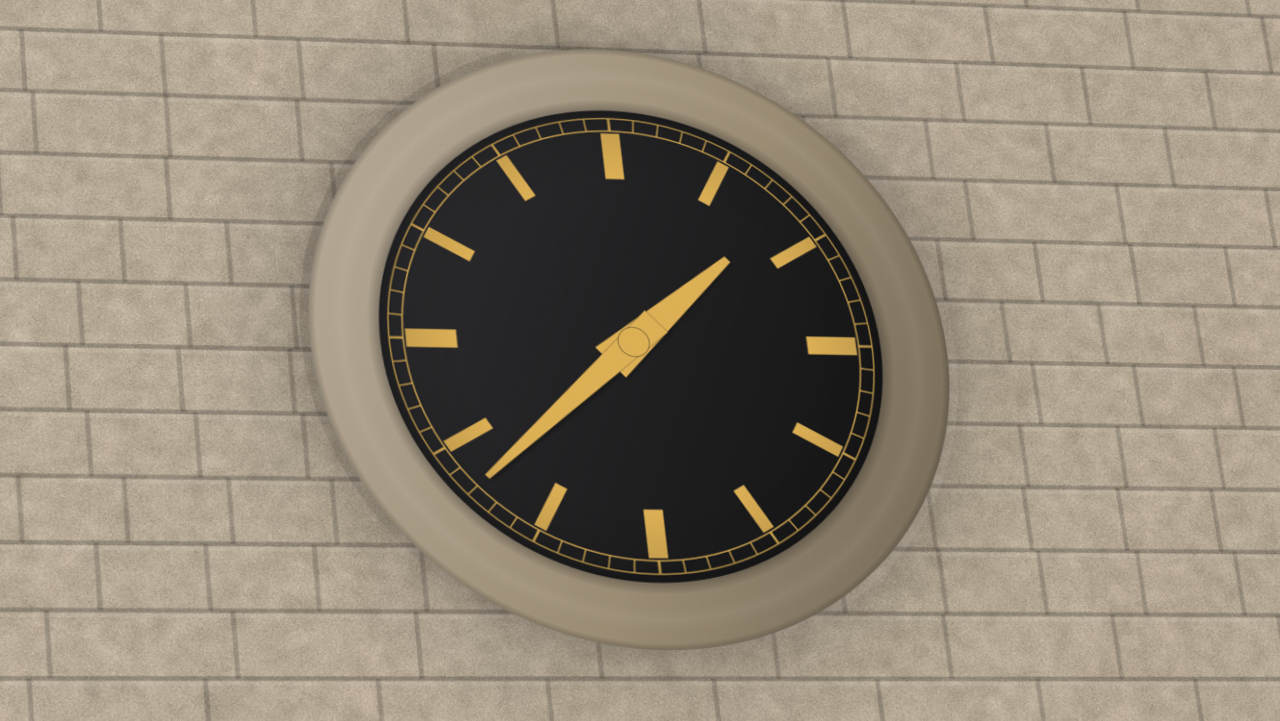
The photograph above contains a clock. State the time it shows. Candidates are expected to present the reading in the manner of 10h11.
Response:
1h38
